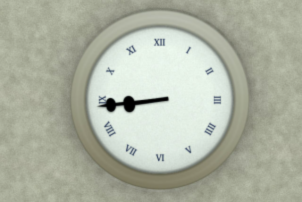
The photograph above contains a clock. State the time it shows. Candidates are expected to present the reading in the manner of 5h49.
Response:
8h44
